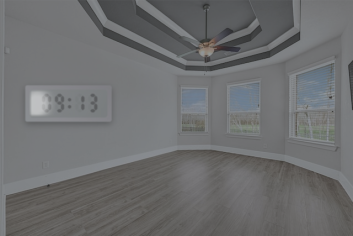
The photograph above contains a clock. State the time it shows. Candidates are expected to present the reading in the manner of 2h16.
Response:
9h13
